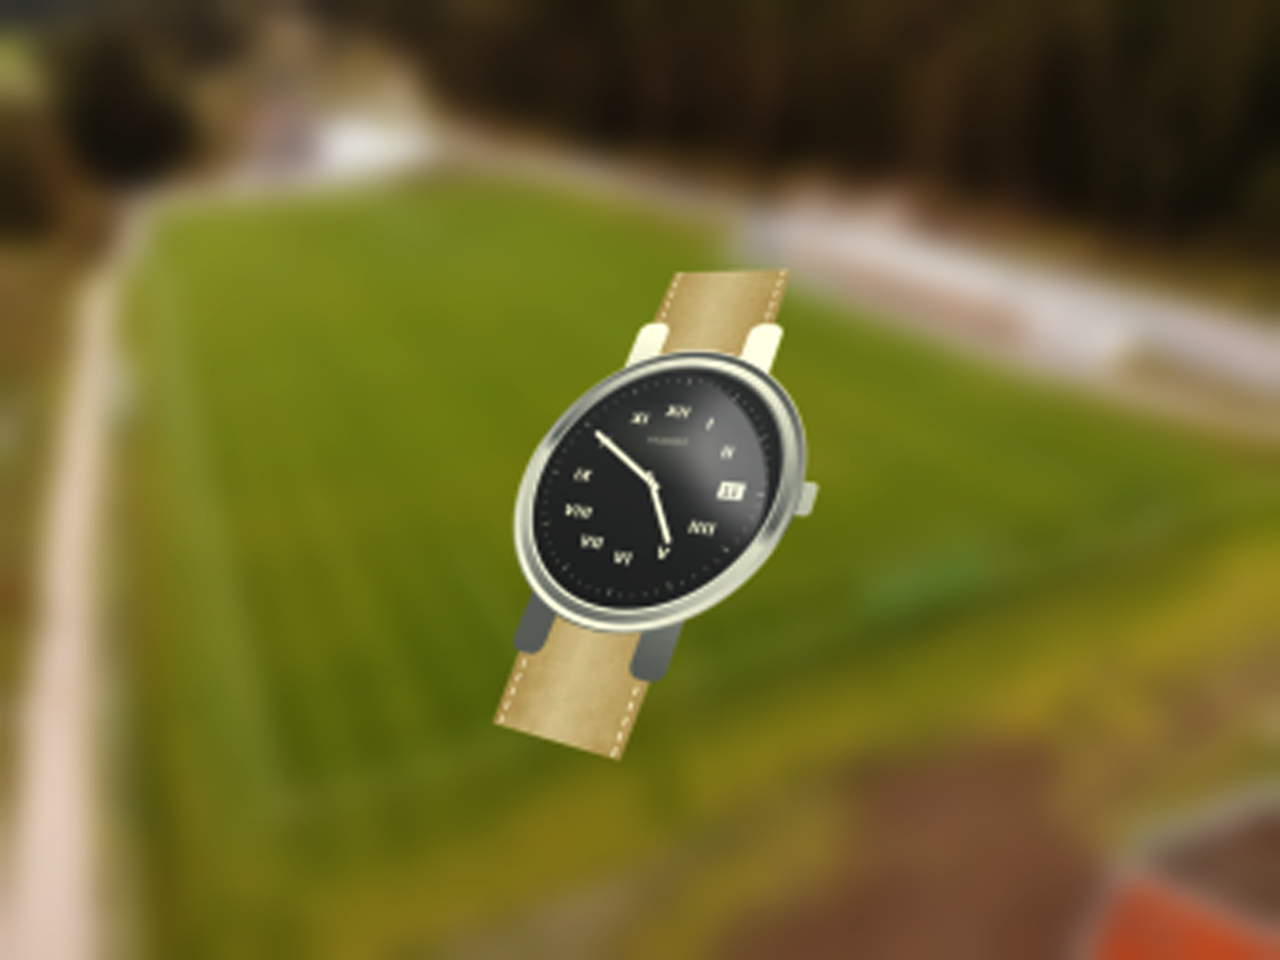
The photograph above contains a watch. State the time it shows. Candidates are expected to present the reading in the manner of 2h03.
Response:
4h50
